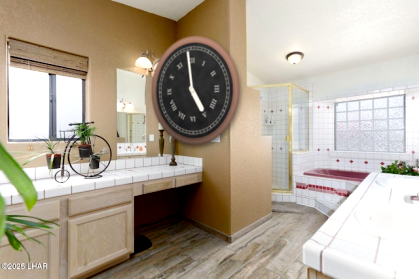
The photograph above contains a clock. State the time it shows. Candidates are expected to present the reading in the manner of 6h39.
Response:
4h59
